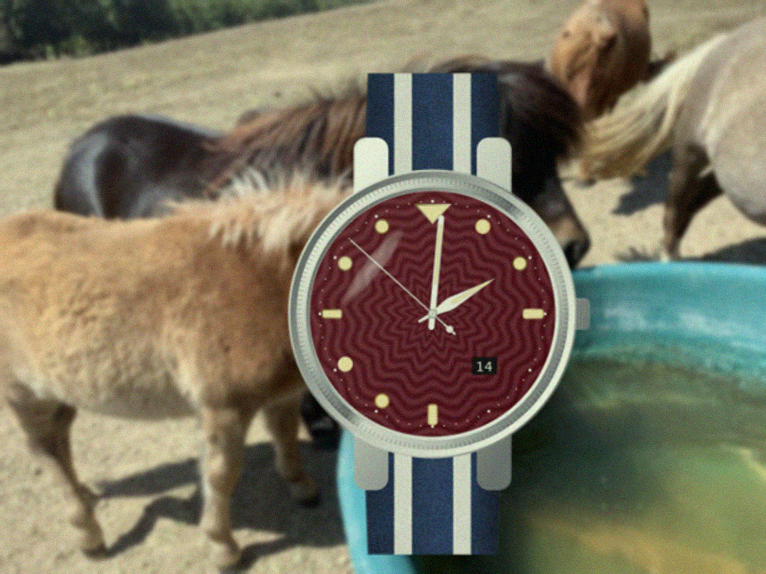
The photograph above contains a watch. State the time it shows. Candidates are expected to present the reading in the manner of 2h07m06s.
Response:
2h00m52s
